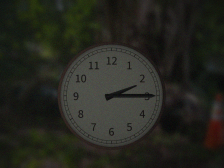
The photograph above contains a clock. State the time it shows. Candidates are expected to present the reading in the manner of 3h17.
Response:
2h15
